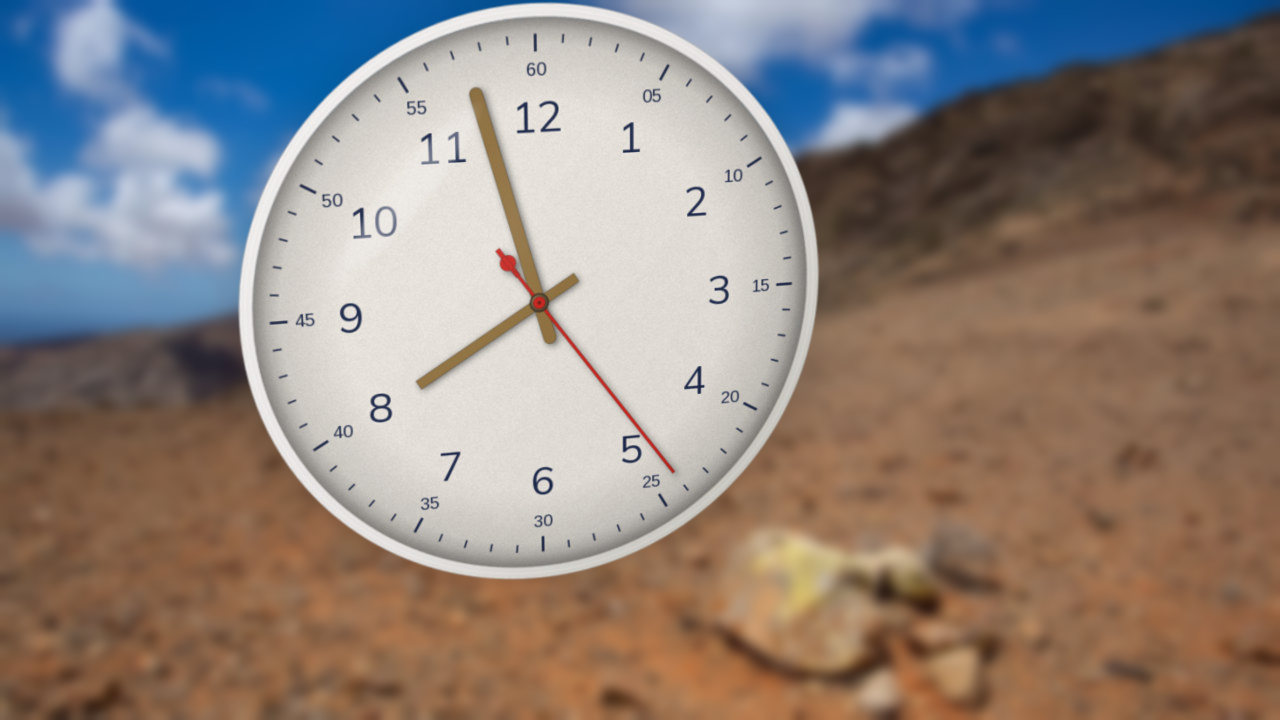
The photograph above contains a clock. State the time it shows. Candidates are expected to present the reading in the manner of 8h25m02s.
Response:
7h57m24s
